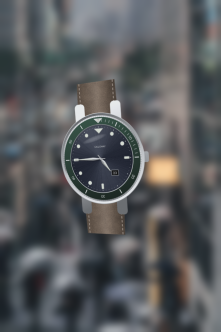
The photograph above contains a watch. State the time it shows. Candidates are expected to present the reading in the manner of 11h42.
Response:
4h45
